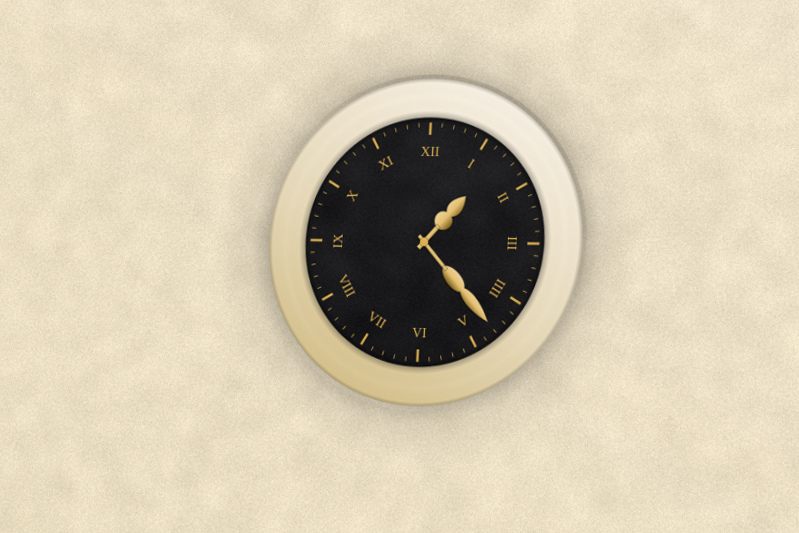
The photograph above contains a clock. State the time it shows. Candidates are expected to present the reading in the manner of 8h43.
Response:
1h23
